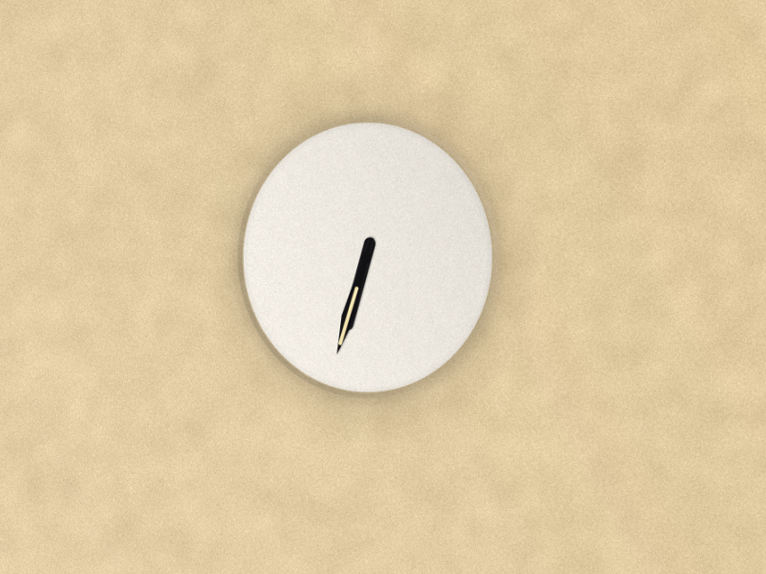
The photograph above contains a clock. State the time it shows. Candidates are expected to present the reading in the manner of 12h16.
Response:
6h33
